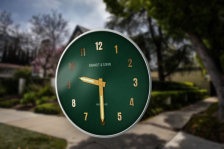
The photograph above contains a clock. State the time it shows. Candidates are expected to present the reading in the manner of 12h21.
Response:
9h30
